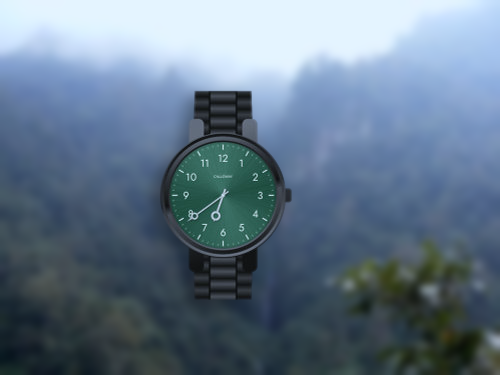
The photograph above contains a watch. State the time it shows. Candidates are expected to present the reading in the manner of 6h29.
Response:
6h39
